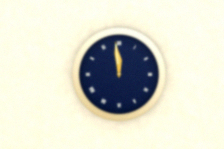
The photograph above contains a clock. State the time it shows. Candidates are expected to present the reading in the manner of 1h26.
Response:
11h59
